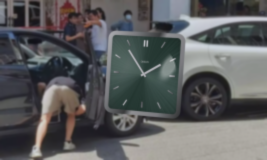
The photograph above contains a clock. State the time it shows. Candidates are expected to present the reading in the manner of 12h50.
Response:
1h54
